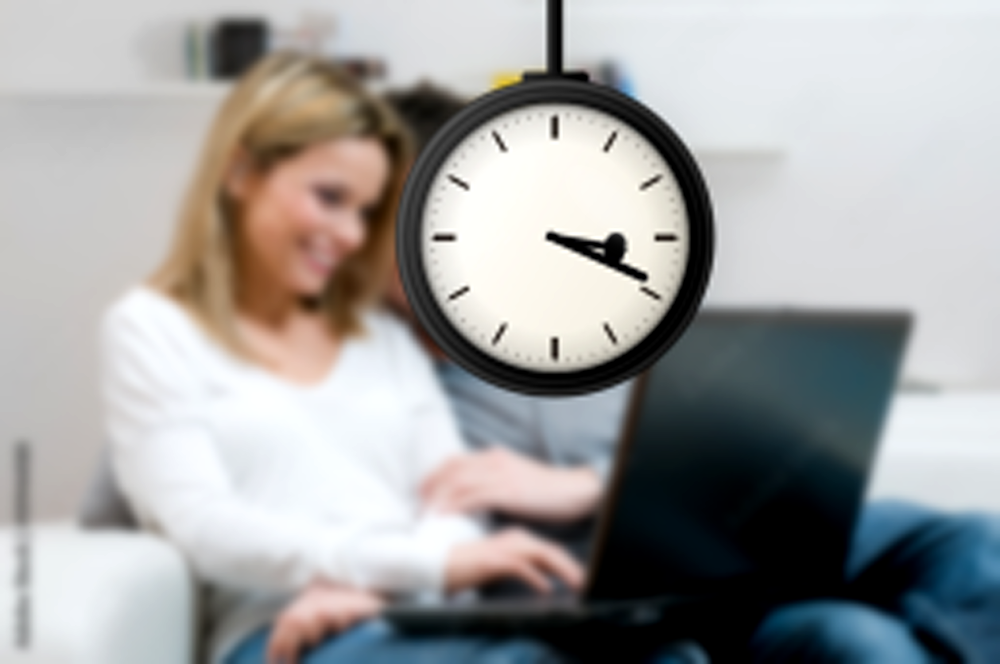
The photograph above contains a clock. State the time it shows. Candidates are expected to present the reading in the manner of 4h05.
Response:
3h19
